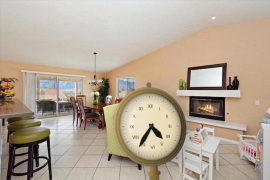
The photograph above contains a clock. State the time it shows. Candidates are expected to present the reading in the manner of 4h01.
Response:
4h36
